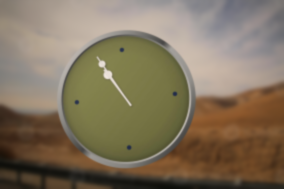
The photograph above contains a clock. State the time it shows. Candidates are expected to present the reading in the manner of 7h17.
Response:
10h55
